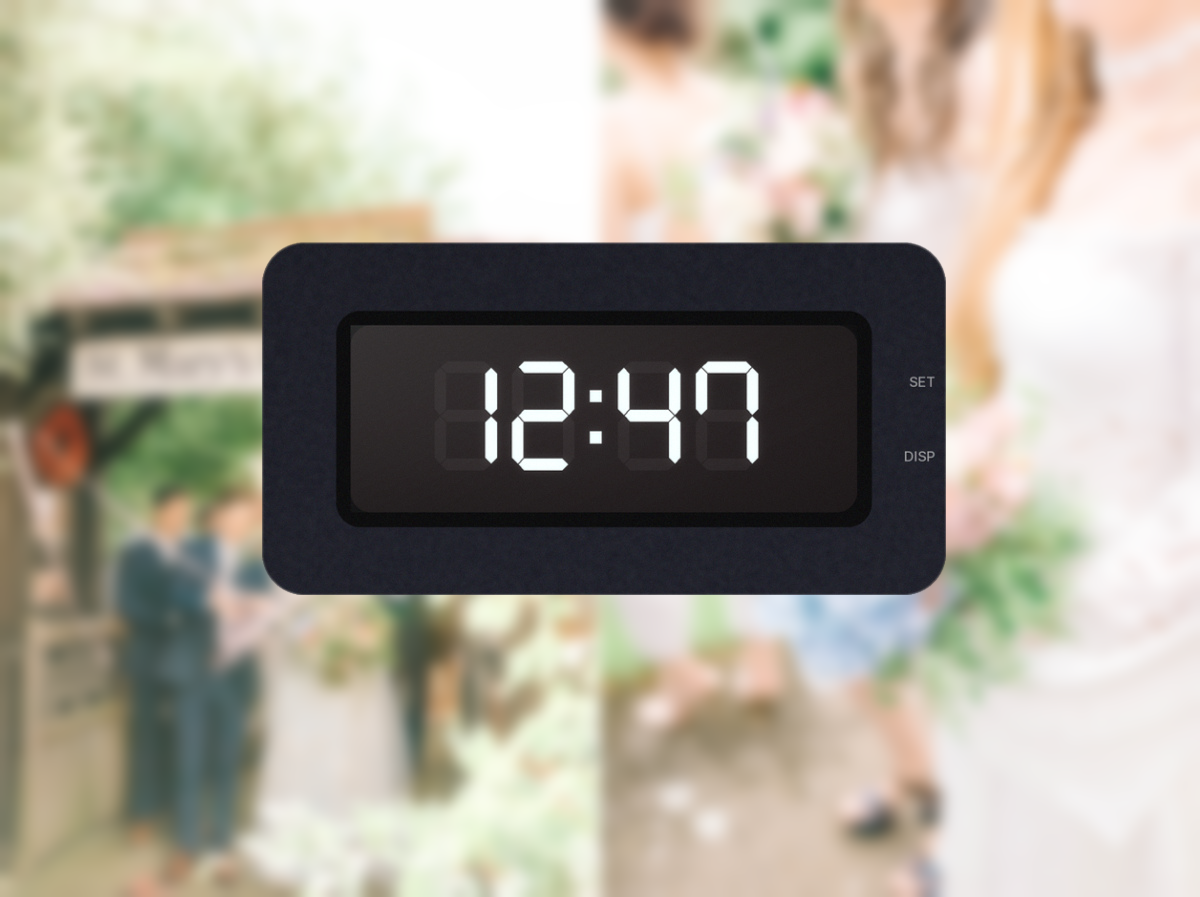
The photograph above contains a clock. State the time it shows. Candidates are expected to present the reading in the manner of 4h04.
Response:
12h47
